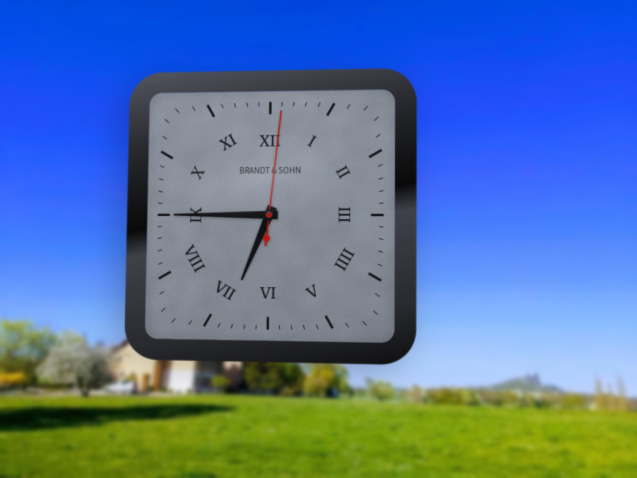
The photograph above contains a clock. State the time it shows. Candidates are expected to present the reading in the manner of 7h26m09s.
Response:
6h45m01s
